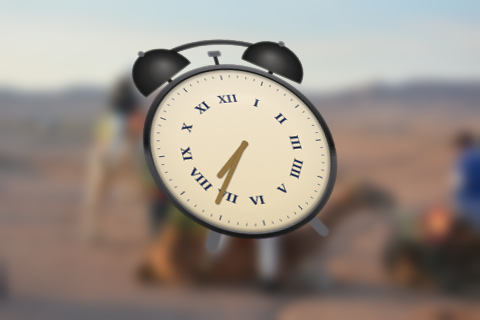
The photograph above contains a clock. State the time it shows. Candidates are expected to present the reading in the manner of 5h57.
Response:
7h36
